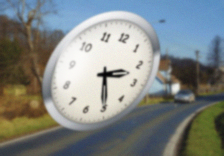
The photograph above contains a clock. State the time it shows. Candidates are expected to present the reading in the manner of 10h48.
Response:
2h25
